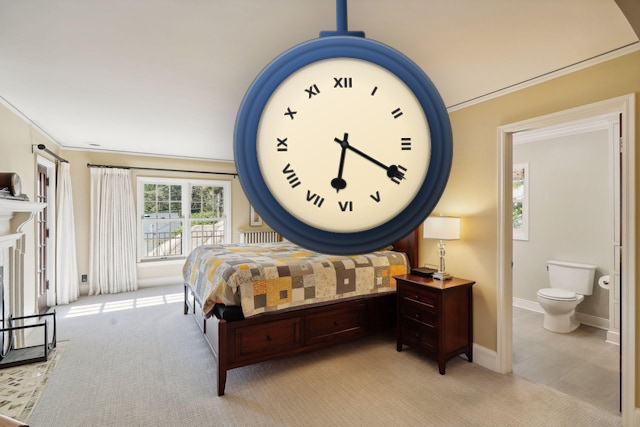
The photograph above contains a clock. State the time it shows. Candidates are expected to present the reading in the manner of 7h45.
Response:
6h20
